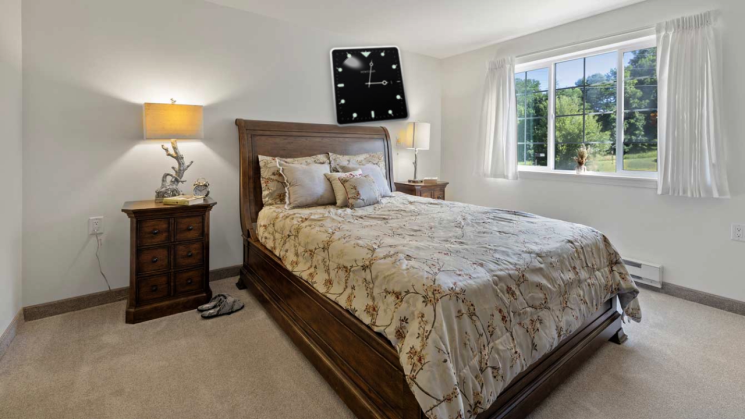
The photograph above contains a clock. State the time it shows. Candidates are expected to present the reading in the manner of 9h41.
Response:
3h02
